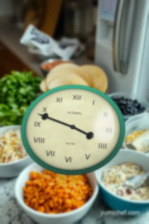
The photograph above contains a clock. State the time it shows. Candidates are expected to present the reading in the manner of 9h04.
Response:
3h48
